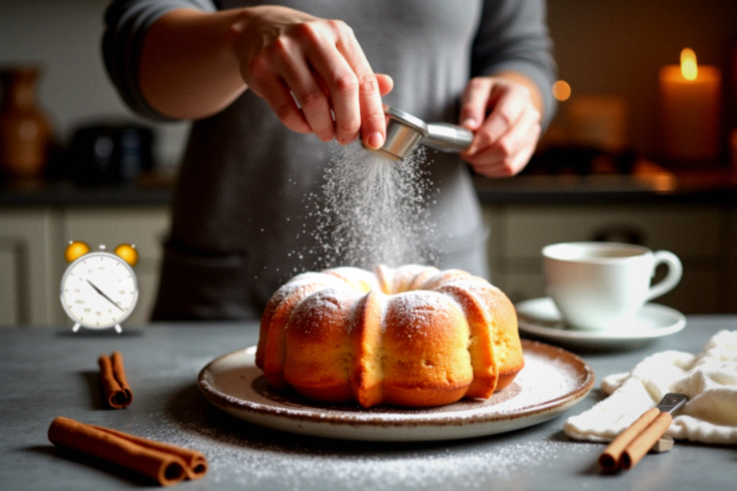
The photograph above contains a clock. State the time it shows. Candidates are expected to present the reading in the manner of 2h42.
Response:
10h21
